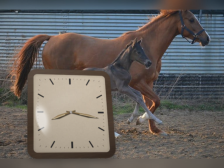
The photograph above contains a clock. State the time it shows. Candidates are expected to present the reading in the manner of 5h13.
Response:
8h17
